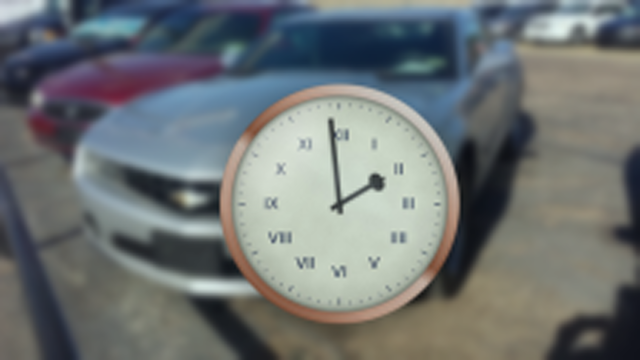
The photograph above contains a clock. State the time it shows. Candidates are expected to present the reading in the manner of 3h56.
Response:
1h59
